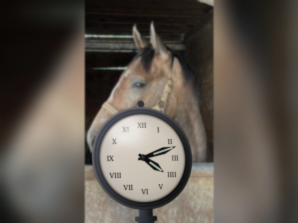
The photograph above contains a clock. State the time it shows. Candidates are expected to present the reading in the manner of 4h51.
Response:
4h12
